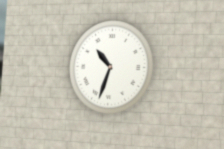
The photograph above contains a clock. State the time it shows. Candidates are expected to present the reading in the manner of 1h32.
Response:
10h33
